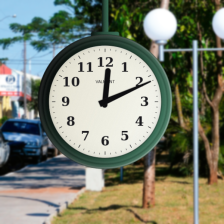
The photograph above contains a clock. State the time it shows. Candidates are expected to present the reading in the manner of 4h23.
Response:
12h11
